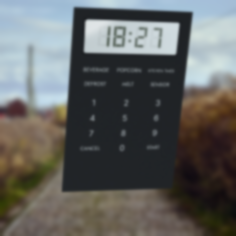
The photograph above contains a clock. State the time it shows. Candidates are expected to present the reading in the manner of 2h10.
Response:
18h27
